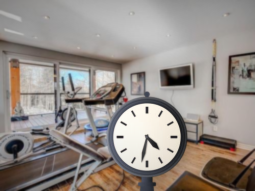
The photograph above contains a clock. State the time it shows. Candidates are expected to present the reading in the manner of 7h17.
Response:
4h32
